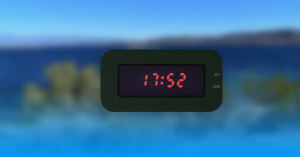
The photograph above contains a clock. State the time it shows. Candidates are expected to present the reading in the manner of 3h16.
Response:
17h52
